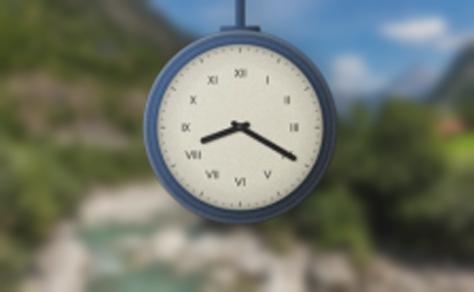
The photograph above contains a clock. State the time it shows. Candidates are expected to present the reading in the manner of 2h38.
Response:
8h20
